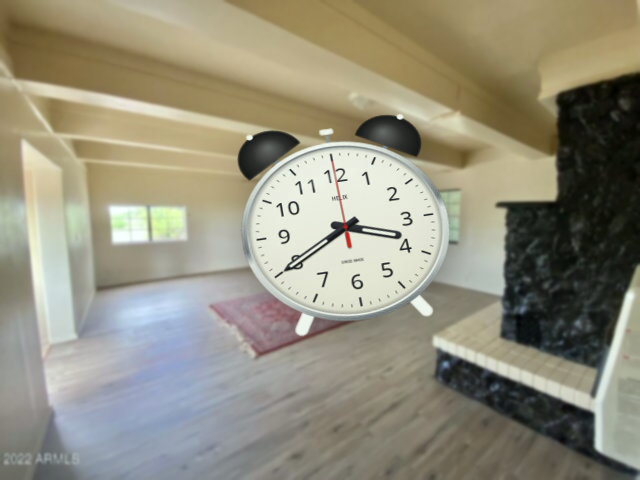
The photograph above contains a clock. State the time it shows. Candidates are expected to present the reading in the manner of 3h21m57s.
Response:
3h40m00s
